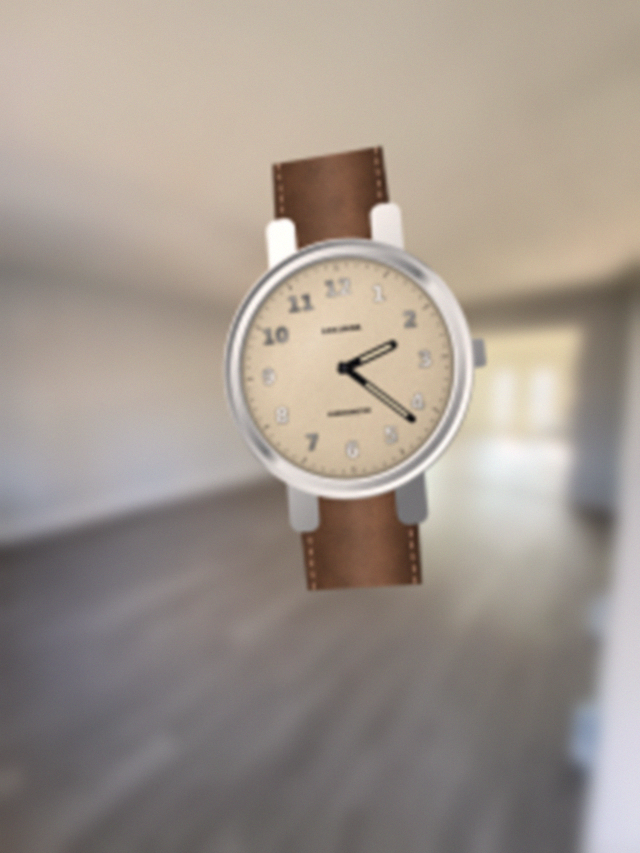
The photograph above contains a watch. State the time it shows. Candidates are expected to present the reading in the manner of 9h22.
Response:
2h22
